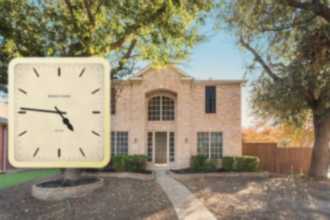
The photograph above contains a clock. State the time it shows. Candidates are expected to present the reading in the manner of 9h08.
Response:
4h46
